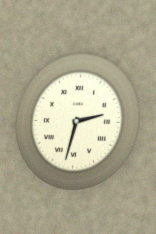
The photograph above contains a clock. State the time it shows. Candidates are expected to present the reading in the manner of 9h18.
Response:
2h32
